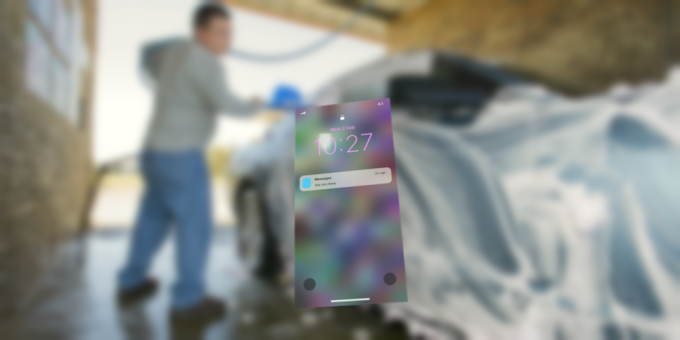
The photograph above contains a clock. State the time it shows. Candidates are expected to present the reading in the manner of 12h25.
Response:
10h27
